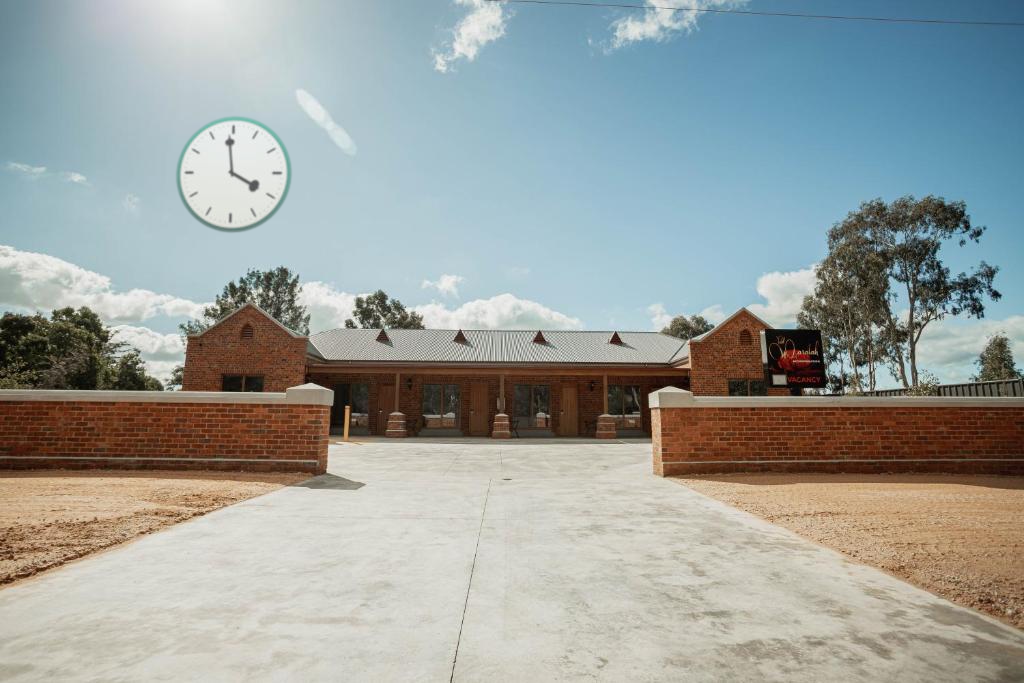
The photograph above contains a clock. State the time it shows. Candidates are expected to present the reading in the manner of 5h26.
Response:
3h59
